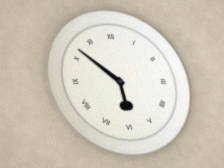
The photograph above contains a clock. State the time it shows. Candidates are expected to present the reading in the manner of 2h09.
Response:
5h52
